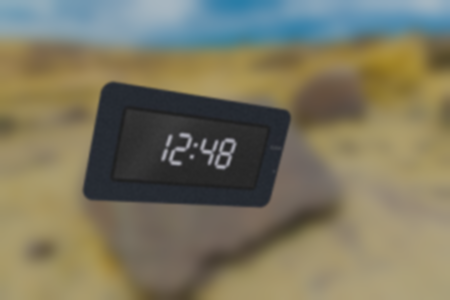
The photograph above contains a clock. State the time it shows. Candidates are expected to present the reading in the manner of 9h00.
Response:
12h48
